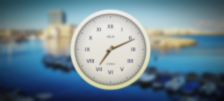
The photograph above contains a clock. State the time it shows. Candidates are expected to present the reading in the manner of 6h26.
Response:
7h11
